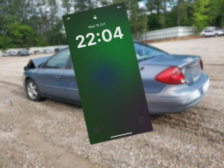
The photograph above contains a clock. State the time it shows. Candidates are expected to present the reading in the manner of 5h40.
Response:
22h04
